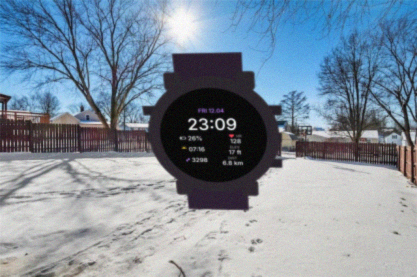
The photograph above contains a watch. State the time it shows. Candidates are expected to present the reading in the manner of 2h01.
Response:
23h09
